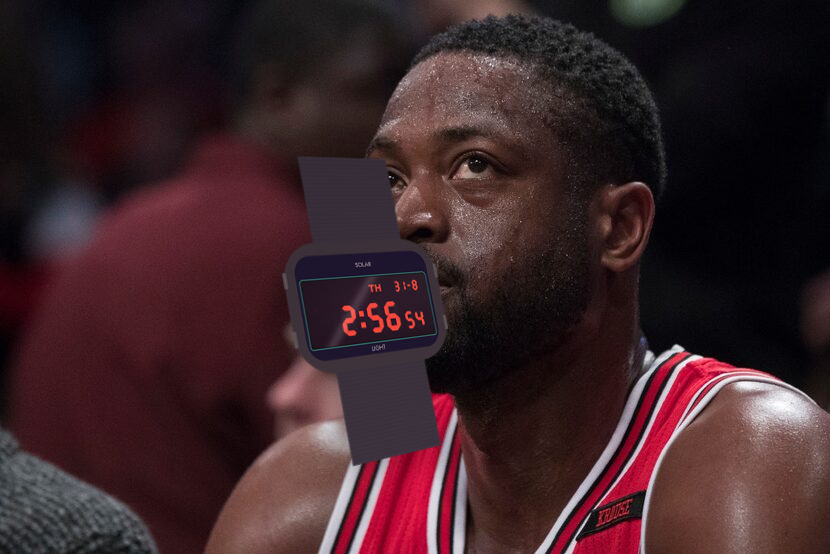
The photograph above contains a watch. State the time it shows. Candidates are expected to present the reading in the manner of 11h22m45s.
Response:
2h56m54s
